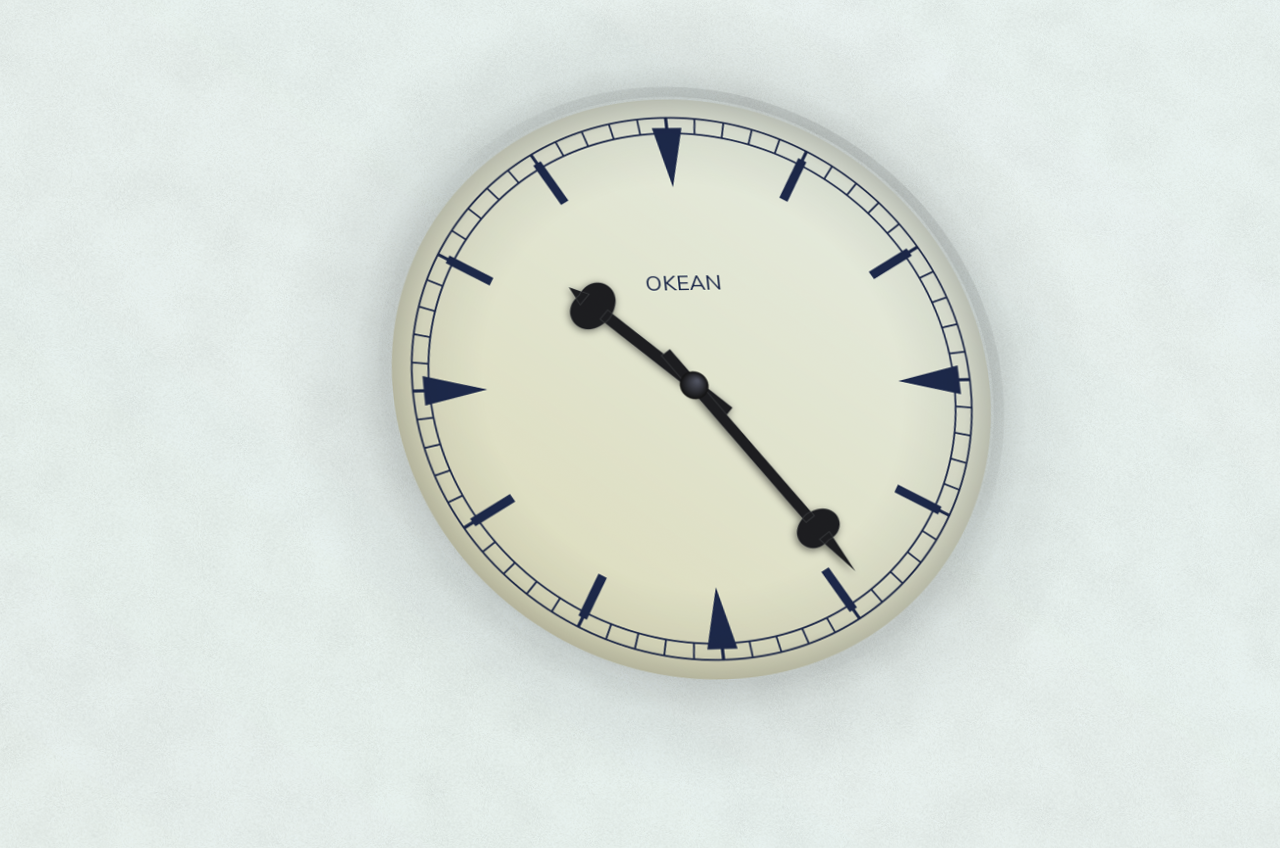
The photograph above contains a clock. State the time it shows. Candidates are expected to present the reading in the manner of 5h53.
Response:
10h24
